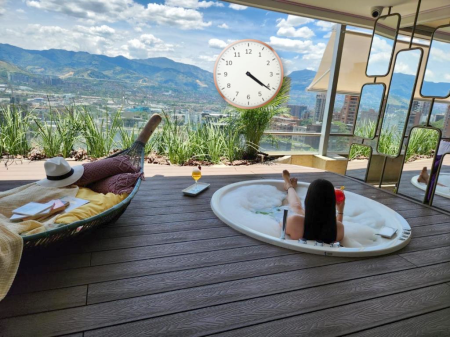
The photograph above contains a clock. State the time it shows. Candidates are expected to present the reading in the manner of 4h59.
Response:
4h21
